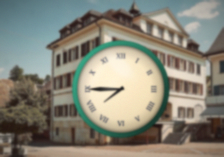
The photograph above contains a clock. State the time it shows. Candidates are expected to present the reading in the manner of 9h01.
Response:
7h45
